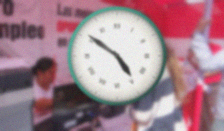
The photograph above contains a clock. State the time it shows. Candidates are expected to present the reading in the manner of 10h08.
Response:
4h51
